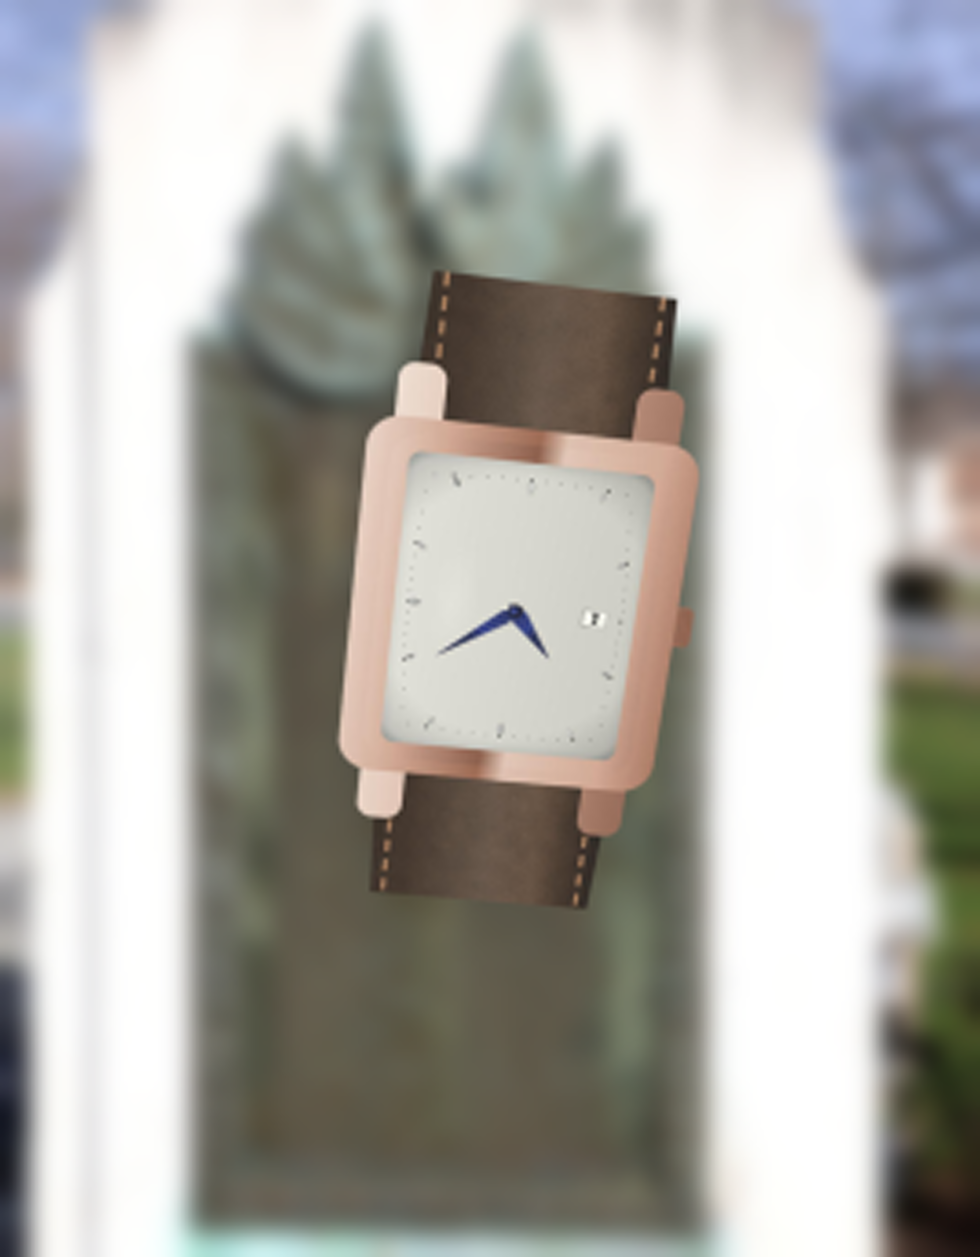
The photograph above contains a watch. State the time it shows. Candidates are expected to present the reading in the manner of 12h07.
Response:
4h39
